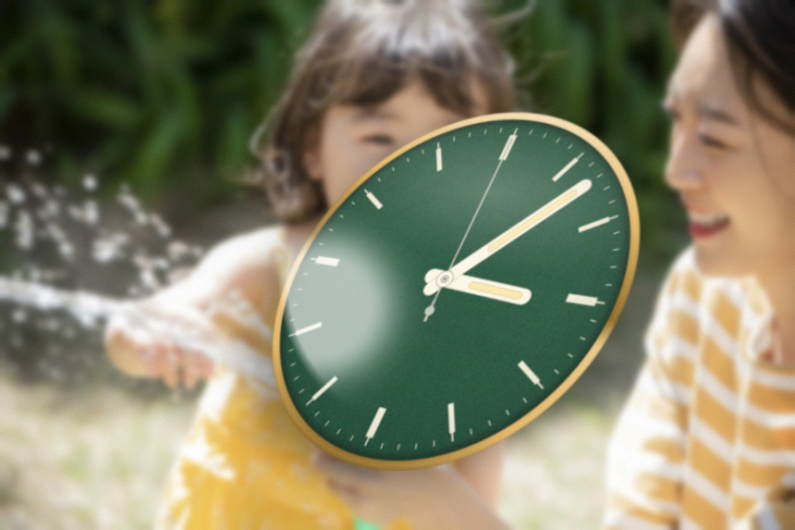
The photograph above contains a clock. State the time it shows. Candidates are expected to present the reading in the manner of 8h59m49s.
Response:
3h07m00s
